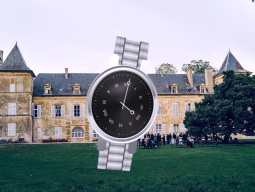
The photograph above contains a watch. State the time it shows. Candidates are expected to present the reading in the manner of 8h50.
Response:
4h01
